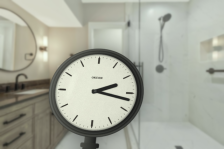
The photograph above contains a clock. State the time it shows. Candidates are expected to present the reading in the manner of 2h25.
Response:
2h17
